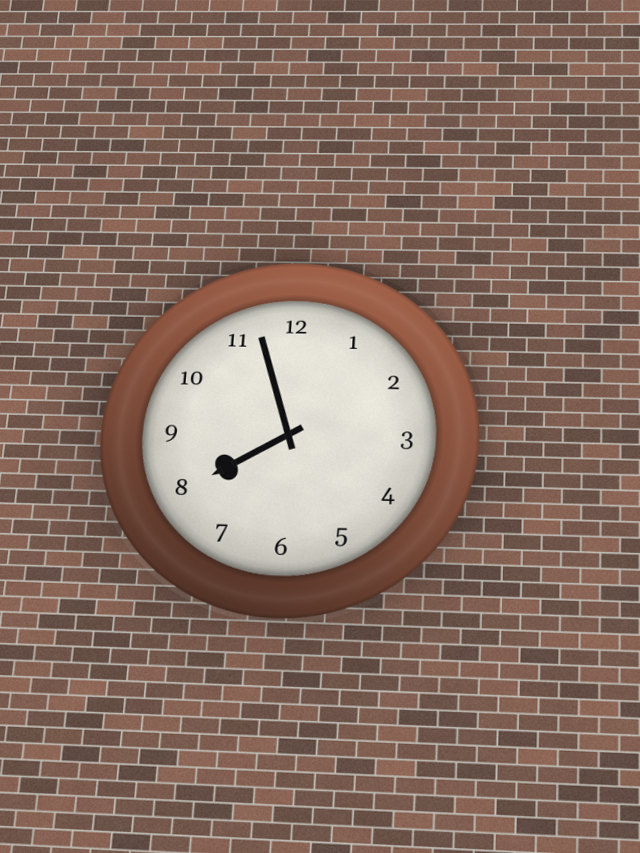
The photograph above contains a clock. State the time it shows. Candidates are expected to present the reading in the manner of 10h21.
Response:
7h57
